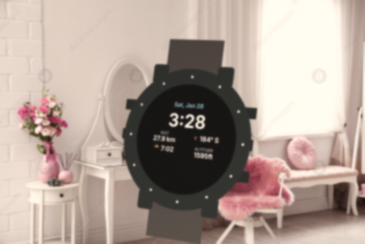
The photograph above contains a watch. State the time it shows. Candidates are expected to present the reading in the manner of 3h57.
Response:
3h28
